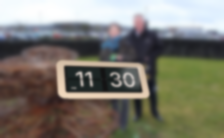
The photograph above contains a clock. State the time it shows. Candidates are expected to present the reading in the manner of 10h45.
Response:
11h30
